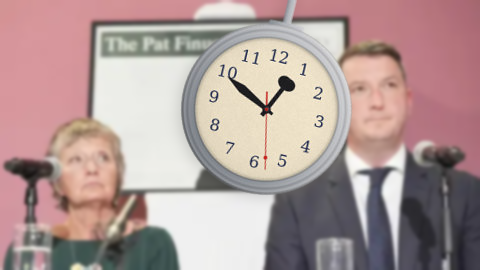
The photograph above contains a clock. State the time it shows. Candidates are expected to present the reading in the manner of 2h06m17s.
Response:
12h49m28s
